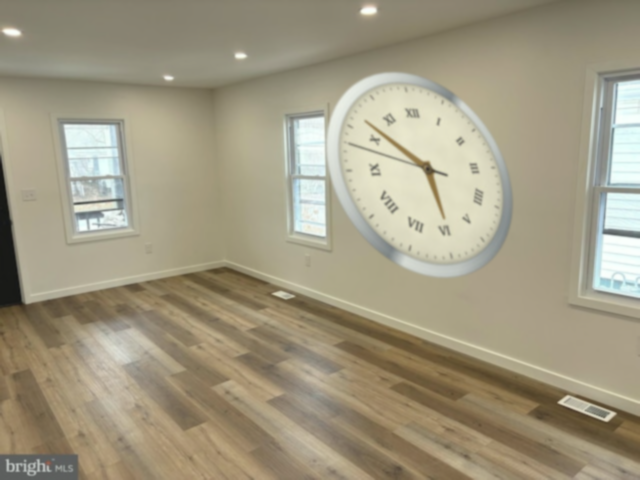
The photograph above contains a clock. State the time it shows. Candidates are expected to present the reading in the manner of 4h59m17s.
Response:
5h51m48s
